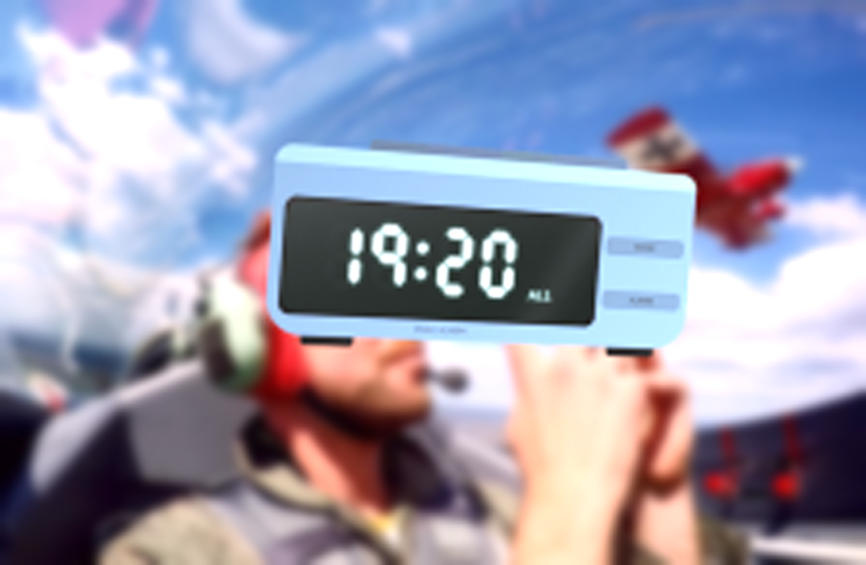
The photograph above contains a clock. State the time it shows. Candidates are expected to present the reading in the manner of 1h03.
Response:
19h20
